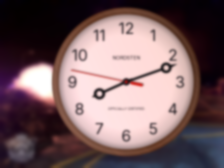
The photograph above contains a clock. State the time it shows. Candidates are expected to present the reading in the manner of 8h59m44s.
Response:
8h11m47s
